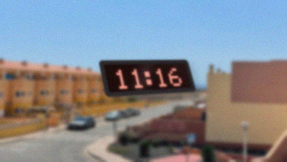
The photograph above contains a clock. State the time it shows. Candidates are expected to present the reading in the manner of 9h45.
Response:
11h16
